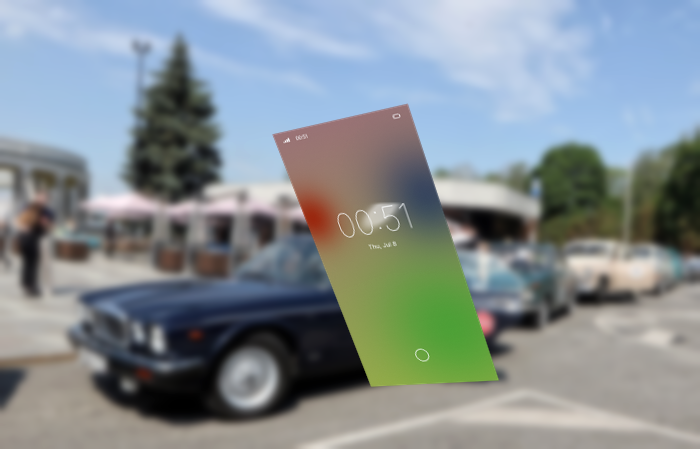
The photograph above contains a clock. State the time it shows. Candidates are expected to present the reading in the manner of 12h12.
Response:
0h51
